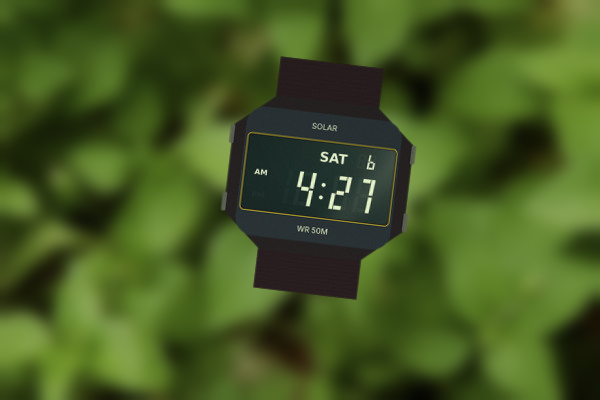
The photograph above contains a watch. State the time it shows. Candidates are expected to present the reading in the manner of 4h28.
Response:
4h27
